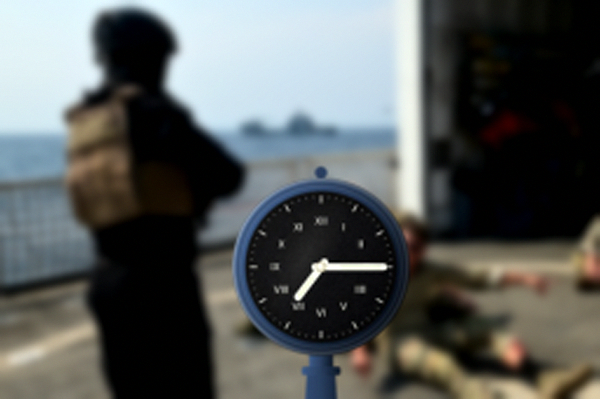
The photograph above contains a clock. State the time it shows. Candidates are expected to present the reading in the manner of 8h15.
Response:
7h15
